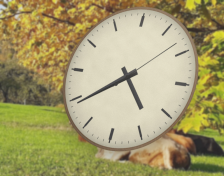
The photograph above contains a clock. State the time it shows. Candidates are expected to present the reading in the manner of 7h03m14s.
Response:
4h39m08s
